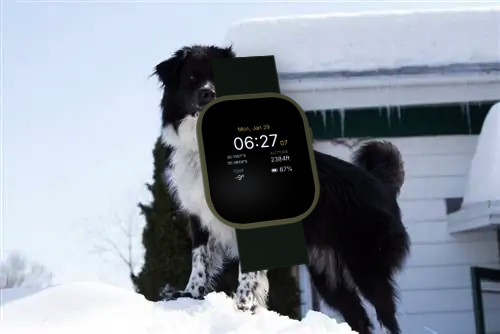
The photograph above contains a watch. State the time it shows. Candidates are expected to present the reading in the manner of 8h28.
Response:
6h27
